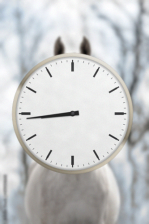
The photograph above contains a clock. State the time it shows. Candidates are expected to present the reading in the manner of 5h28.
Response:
8h44
